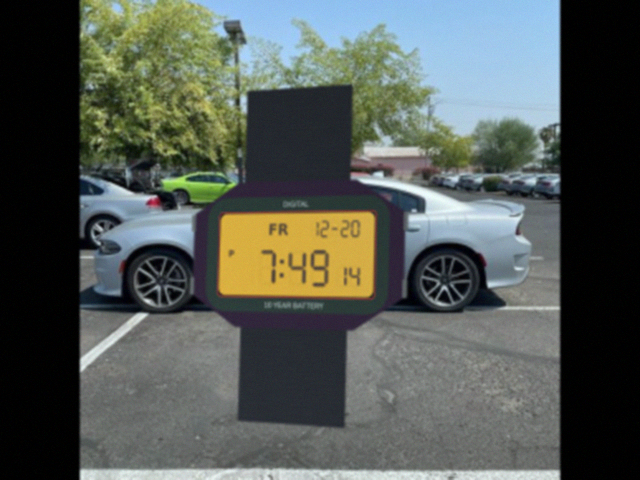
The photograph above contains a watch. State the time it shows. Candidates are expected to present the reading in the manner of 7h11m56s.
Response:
7h49m14s
